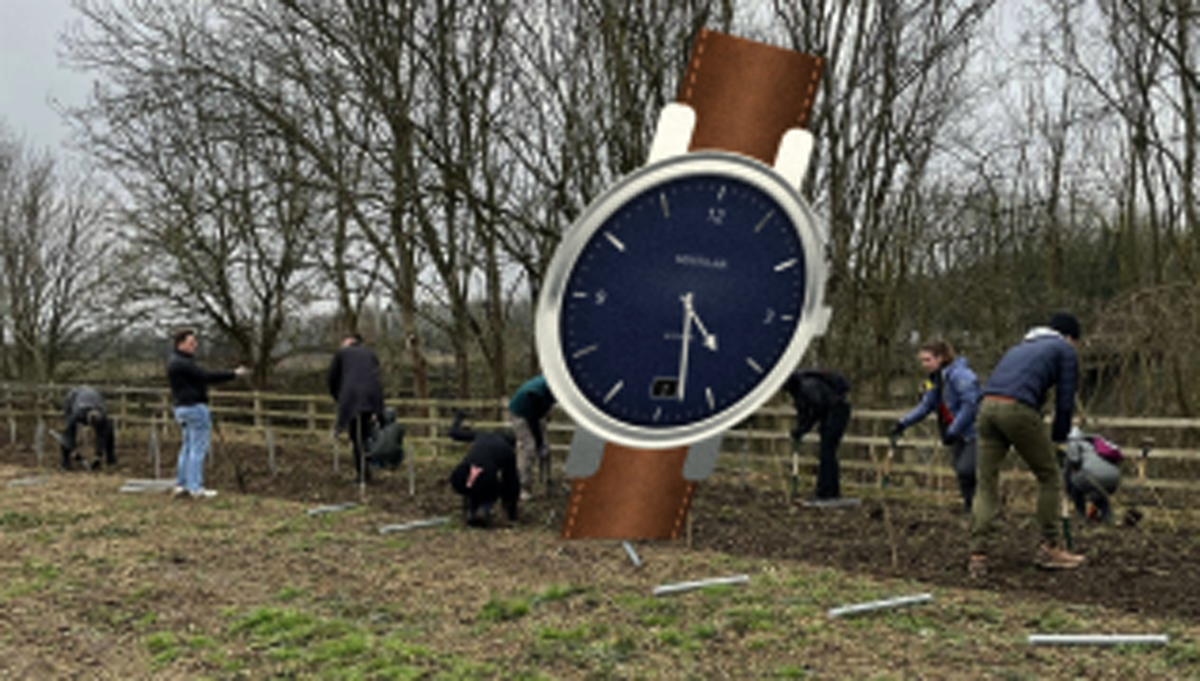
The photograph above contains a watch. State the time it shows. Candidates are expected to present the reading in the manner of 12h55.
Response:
4h28
